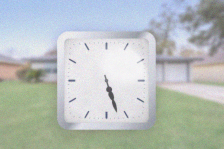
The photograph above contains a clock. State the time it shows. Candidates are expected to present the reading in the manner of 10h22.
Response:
5h27
